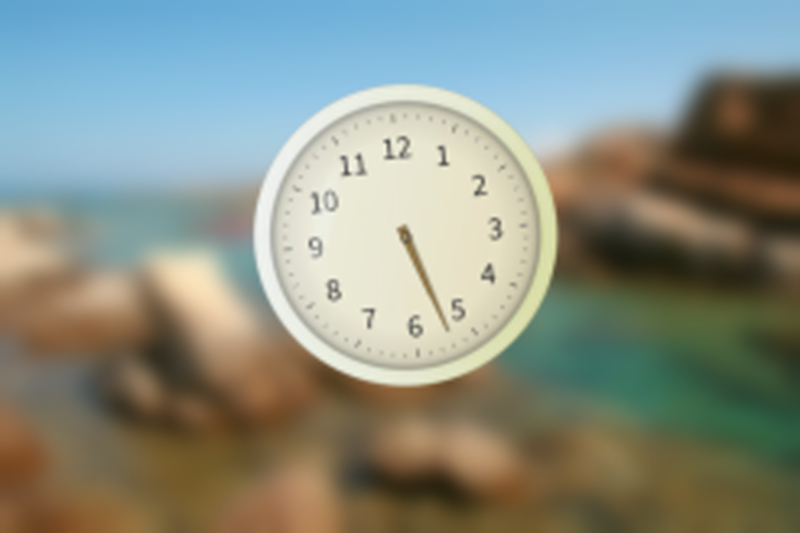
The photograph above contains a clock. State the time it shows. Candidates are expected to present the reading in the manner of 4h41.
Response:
5h27
